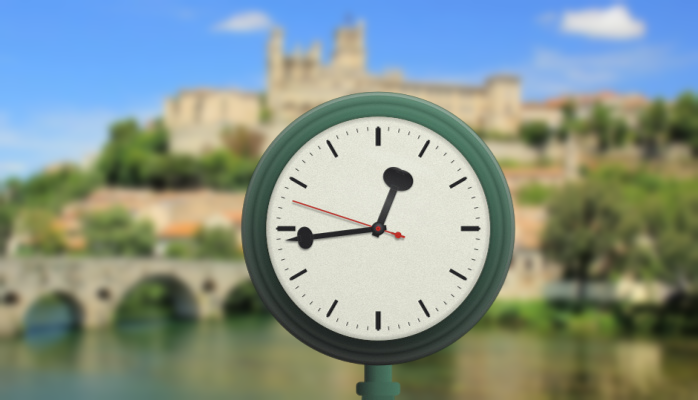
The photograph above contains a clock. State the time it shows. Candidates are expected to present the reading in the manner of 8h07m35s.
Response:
12h43m48s
